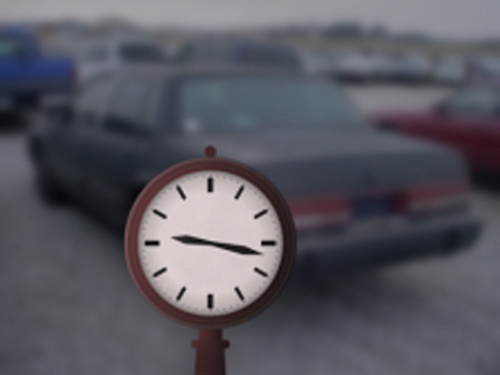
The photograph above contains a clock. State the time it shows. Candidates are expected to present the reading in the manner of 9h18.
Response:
9h17
